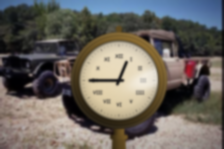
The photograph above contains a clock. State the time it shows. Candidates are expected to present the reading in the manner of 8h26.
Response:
12h45
